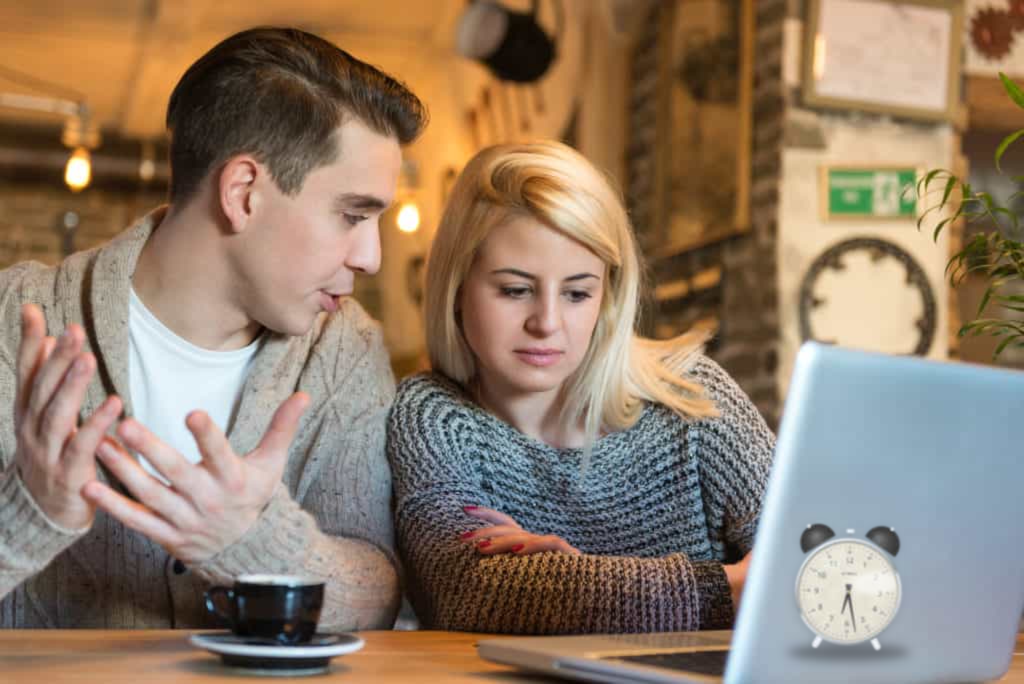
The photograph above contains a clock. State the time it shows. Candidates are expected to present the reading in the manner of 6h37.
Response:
6h28
